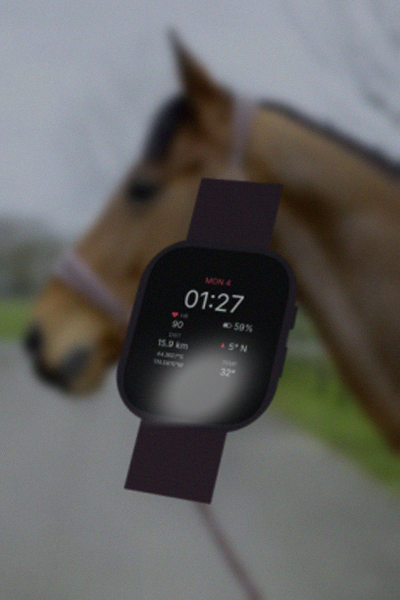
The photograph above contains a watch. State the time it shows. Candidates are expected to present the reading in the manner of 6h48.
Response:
1h27
